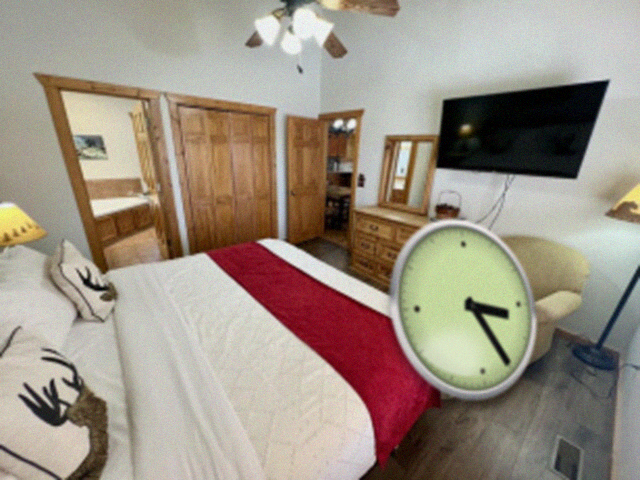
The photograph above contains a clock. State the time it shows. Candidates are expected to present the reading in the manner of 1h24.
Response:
3h25
